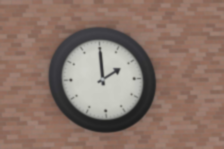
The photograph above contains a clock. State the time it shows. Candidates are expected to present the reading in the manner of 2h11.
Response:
2h00
